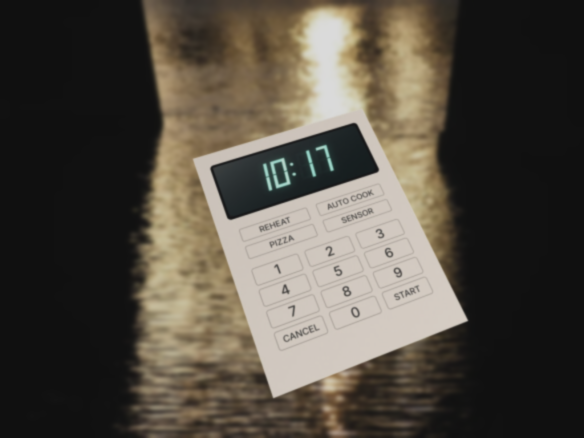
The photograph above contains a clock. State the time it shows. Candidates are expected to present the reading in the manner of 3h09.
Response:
10h17
